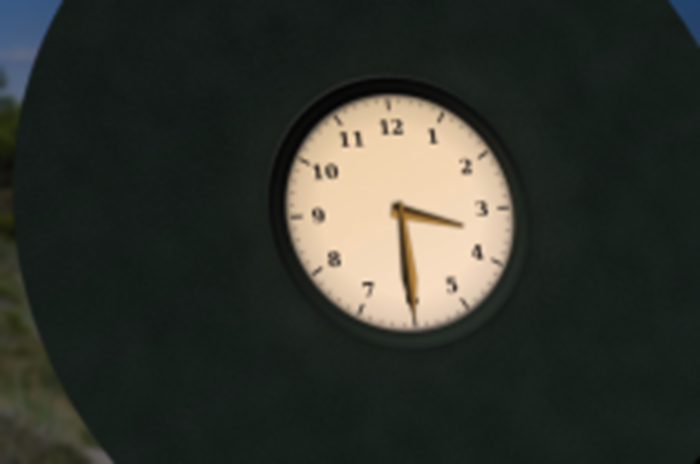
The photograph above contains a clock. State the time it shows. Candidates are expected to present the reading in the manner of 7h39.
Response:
3h30
